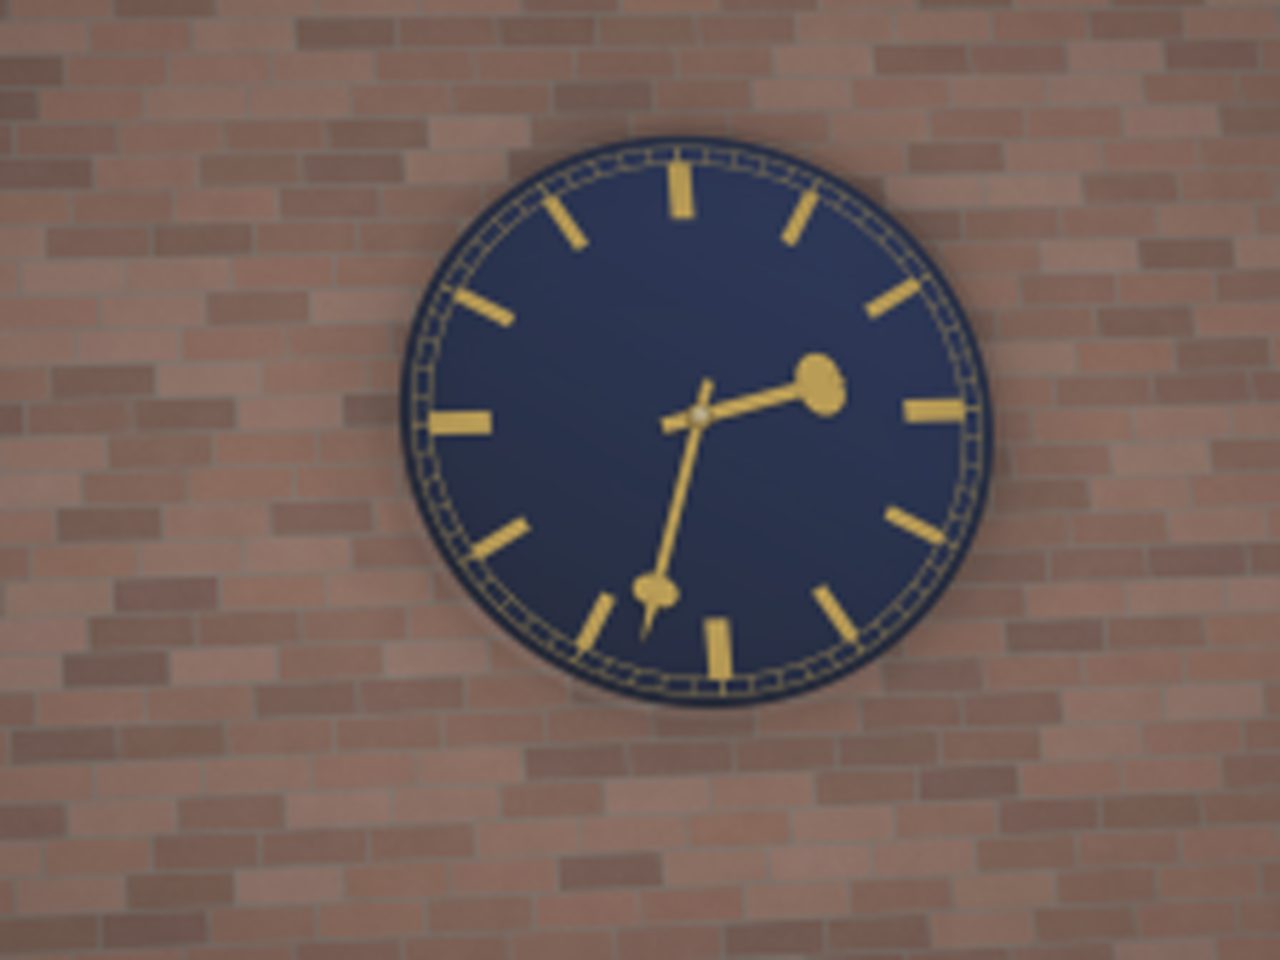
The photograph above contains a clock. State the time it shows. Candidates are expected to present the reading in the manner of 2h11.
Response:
2h33
